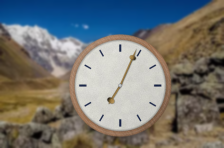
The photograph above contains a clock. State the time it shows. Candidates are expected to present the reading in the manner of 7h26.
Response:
7h04
